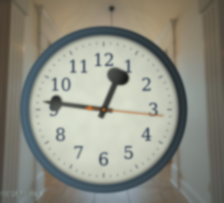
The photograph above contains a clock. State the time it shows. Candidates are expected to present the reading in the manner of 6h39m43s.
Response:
12h46m16s
